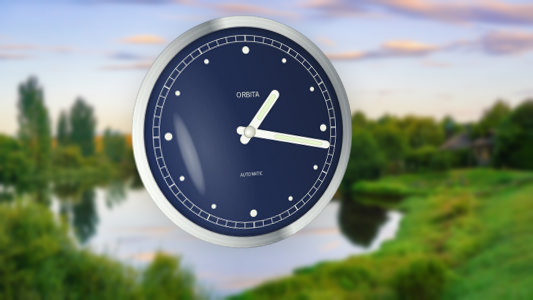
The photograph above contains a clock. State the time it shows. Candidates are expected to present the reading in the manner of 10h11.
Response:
1h17
